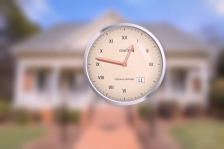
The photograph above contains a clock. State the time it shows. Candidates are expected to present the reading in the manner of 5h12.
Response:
12h47
